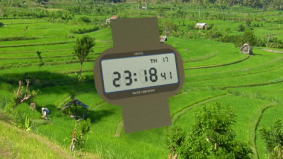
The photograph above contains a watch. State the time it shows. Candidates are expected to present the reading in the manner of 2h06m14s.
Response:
23h18m41s
